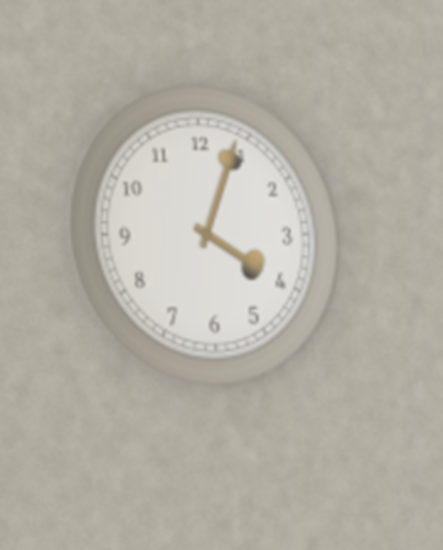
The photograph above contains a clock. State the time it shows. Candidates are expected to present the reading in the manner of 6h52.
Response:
4h04
